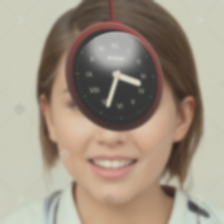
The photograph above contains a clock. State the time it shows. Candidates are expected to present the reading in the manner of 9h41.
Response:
3h34
